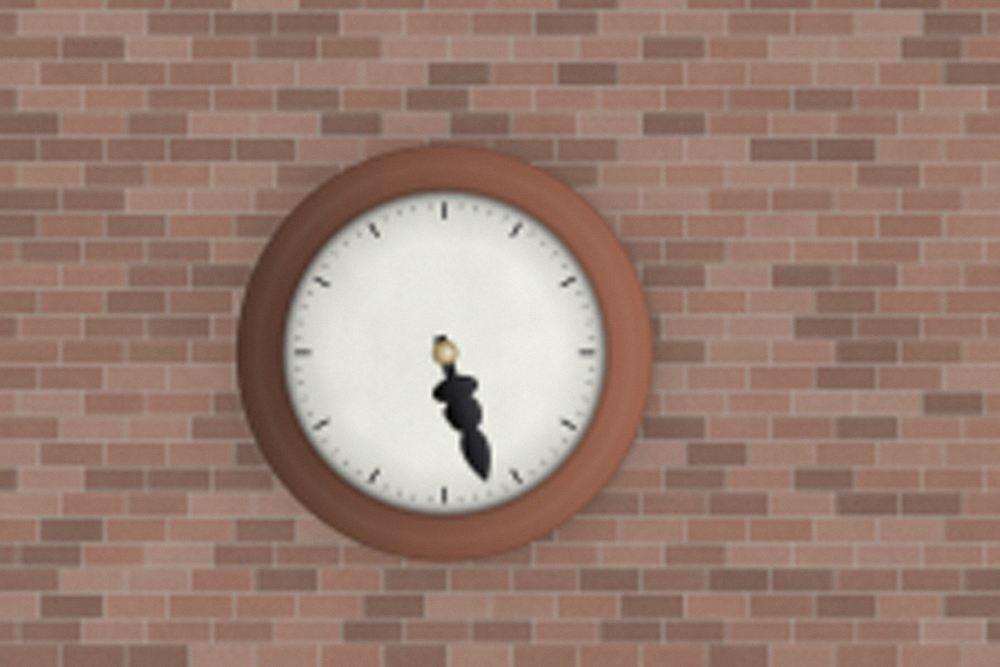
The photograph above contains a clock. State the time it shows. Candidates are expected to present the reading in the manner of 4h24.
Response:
5h27
